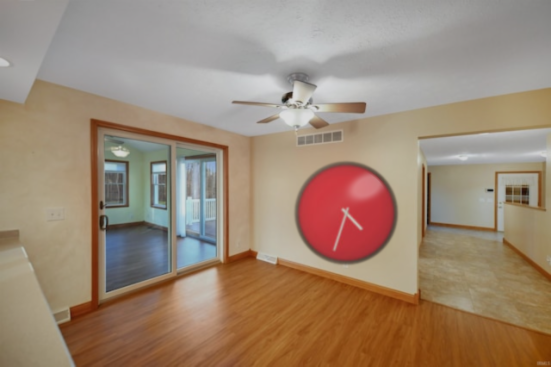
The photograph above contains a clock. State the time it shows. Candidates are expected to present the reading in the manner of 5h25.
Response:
4h33
